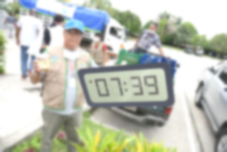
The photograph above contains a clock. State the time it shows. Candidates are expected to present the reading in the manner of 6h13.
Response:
7h39
